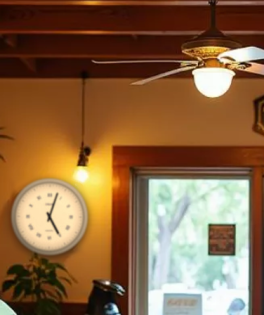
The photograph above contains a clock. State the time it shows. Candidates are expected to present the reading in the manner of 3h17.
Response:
5h03
